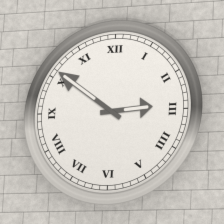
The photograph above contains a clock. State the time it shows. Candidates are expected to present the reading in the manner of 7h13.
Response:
2h51
